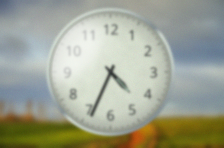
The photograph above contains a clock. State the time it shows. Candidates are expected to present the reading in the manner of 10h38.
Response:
4h34
